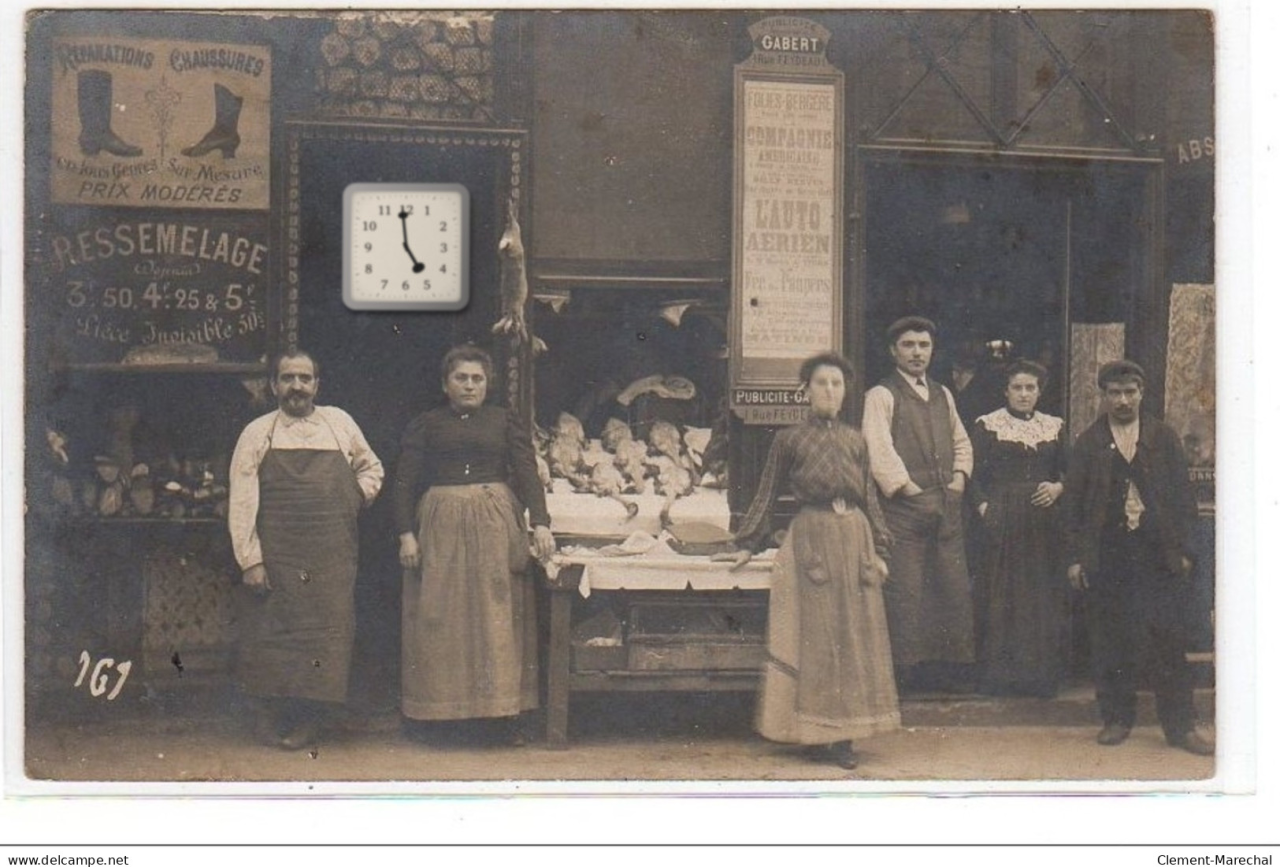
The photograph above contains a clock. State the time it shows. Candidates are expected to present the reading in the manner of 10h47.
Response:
4h59
